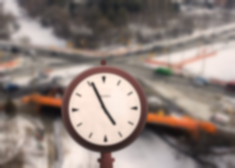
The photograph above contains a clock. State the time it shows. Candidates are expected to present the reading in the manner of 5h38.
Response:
4h56
